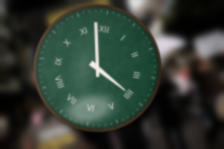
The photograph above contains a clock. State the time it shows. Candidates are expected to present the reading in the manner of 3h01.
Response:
3h58
